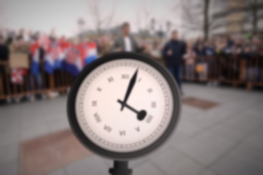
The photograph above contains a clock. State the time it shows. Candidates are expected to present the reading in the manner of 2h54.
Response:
4h03
